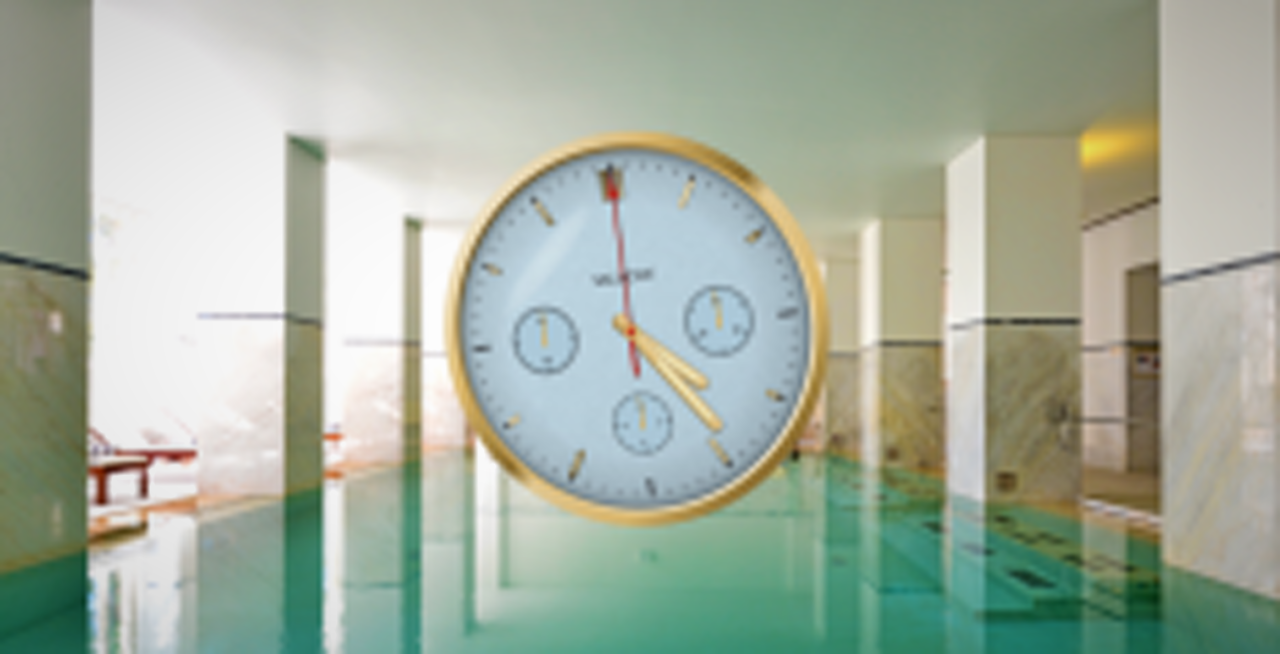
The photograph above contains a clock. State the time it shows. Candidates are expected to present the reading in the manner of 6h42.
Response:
4h24
